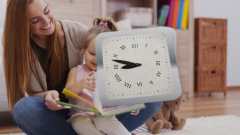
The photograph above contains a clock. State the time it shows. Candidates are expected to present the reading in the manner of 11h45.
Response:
8h48
